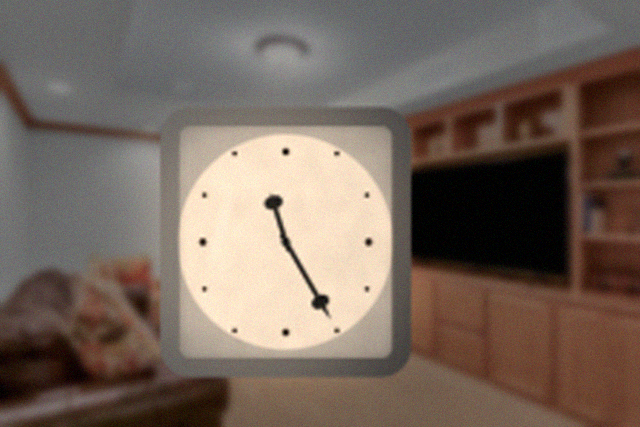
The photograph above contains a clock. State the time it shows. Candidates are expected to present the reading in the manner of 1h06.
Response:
11h25
